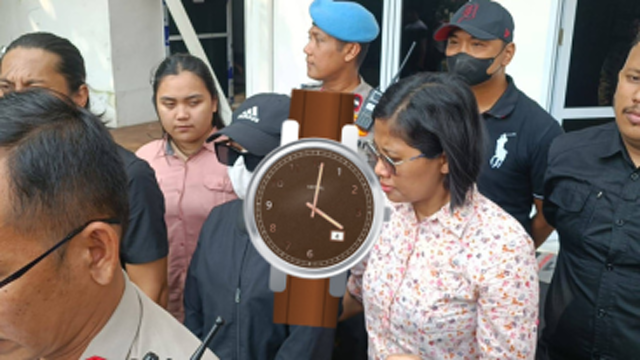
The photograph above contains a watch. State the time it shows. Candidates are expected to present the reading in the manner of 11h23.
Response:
4h01
